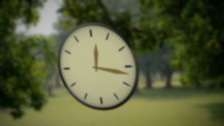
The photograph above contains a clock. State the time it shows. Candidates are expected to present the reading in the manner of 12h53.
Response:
12h17
